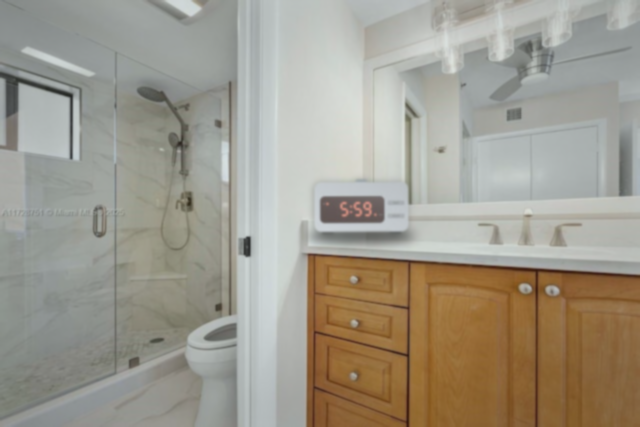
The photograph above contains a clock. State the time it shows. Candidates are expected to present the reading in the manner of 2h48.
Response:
5h59
